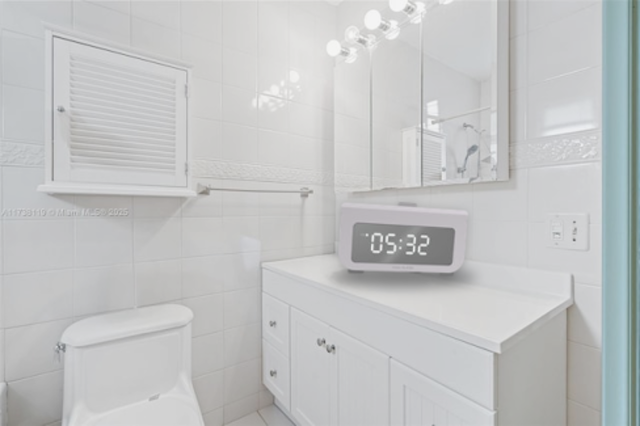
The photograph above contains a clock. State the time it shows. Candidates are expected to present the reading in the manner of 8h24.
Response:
5h32
